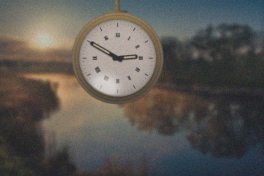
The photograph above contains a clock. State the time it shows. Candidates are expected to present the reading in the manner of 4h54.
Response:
2h50
